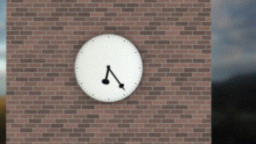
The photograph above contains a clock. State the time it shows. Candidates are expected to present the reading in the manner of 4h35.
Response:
6h24
